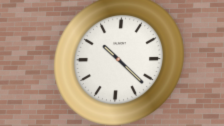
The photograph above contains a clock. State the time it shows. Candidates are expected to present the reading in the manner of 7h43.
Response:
10h22
